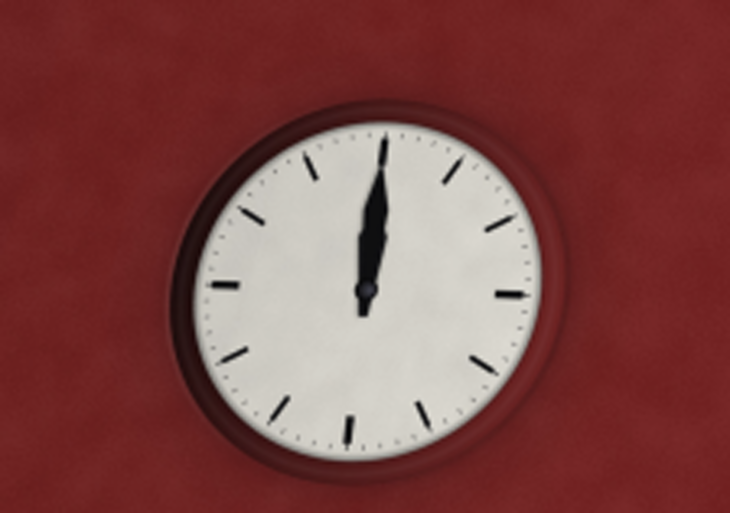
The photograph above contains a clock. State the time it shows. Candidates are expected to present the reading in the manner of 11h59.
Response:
12h00
